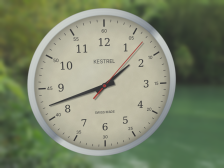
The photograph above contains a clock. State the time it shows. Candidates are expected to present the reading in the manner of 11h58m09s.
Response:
1h42m07s
